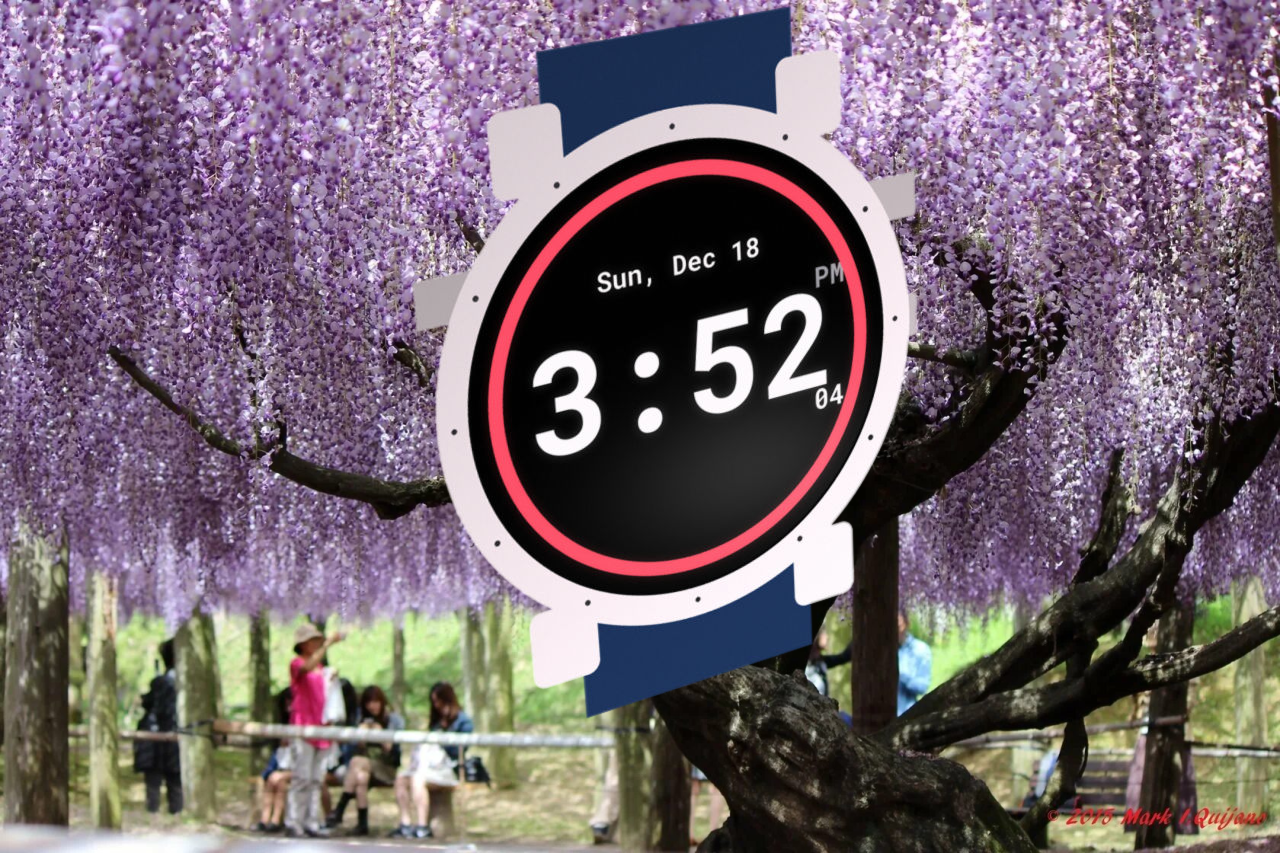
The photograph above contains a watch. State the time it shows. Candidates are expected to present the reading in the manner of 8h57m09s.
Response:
3h52m04s
